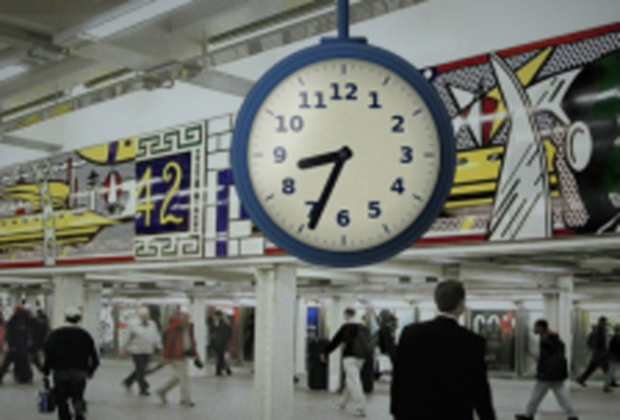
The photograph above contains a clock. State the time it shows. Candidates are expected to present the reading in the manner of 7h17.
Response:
8h34
